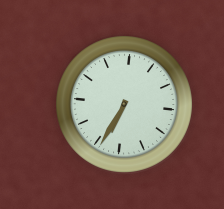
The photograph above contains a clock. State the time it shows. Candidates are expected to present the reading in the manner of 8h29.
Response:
6h34
